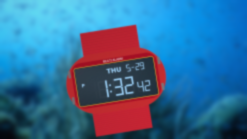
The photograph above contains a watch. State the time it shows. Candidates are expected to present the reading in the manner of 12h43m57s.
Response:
1h32m42s
